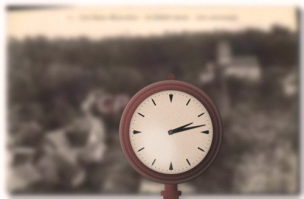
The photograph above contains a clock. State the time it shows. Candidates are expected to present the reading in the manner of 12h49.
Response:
2h13
